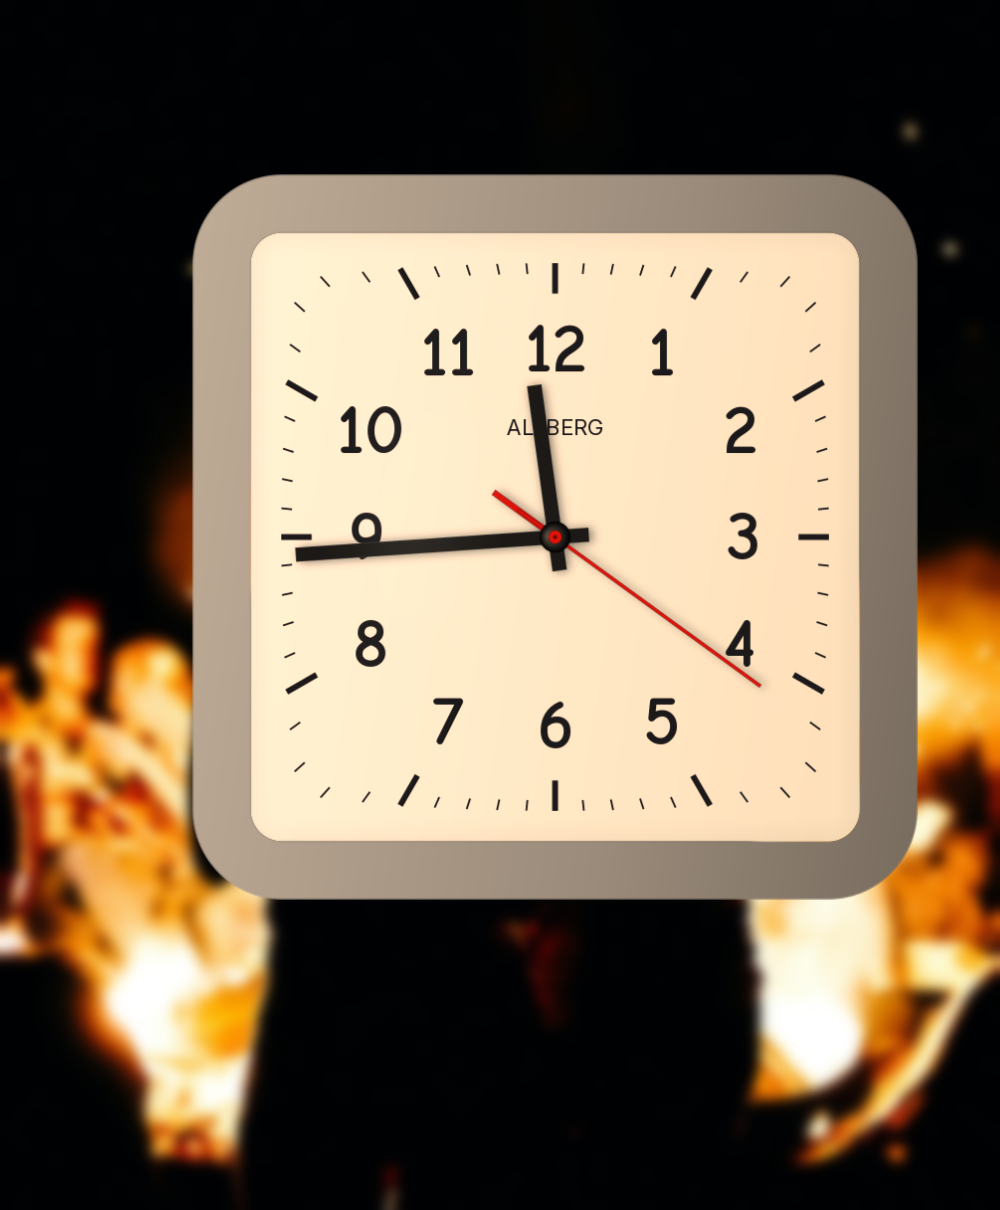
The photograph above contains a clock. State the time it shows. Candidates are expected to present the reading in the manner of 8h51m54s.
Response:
11h44m21s
